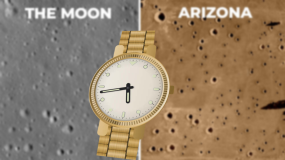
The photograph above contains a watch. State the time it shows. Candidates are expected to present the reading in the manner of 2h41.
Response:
5h43
